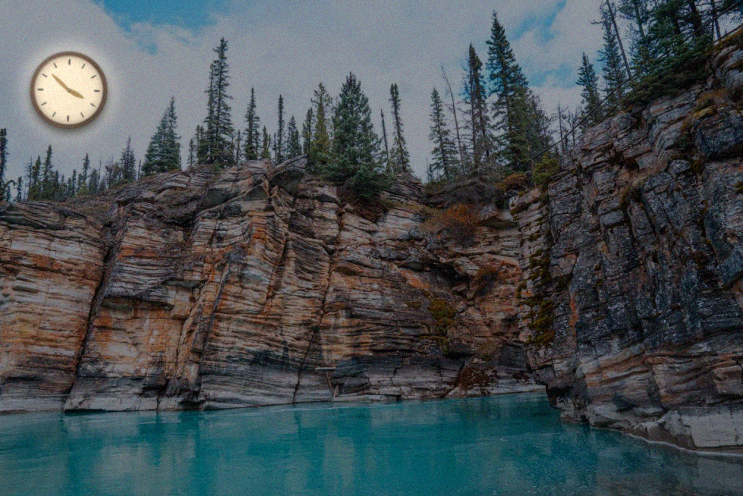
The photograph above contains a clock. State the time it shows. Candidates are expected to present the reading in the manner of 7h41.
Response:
3h52
